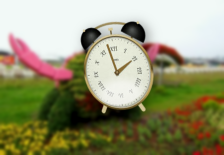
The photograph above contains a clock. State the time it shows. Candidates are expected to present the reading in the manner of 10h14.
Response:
1h58
